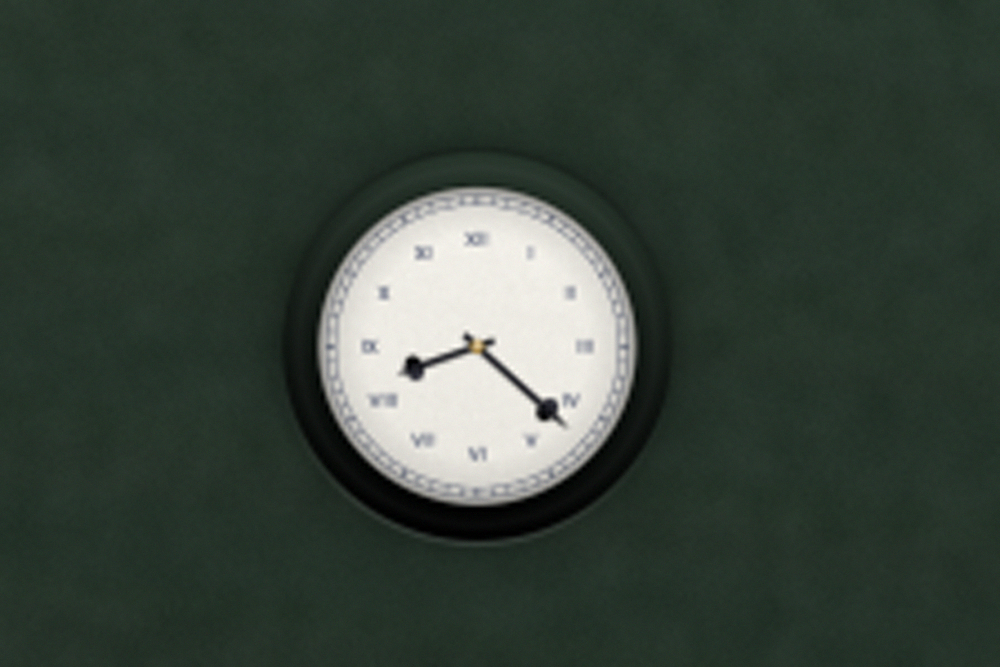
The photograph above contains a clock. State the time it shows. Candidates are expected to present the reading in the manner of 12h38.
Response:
8h22
